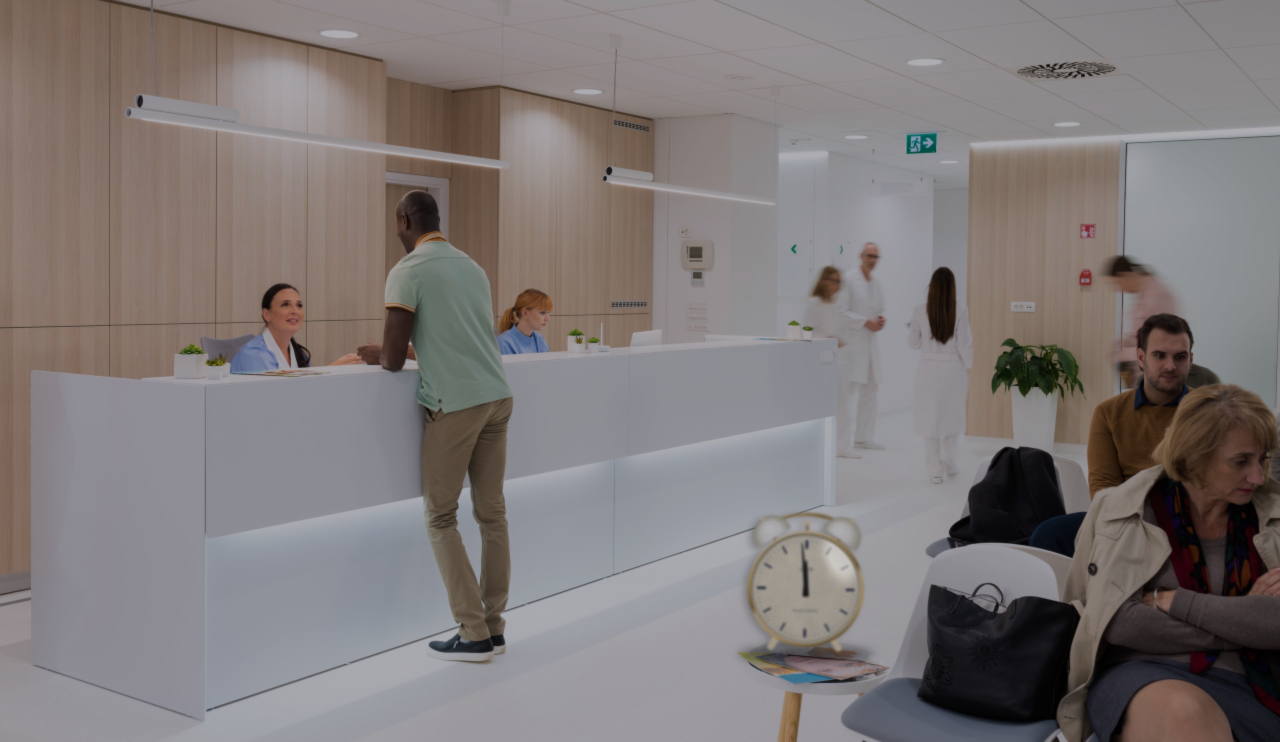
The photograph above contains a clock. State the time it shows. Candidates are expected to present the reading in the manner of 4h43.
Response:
11h59
